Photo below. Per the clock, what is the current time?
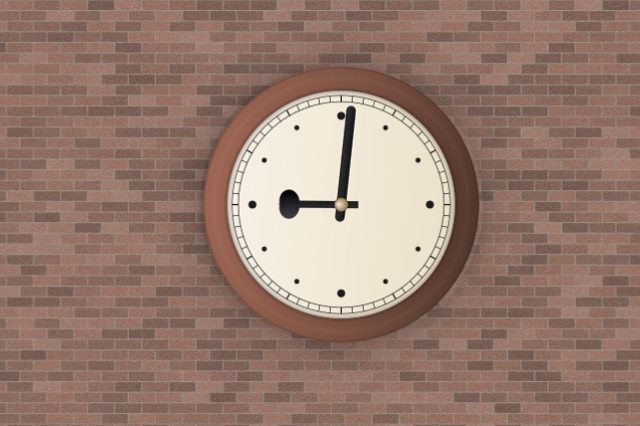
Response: 9:01
